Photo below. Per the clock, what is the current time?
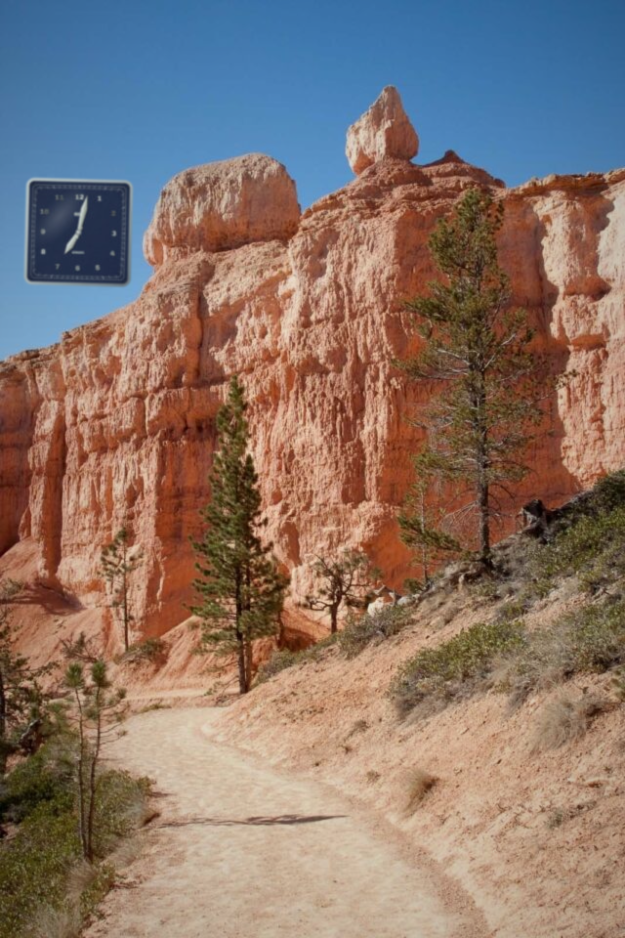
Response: 7:02
